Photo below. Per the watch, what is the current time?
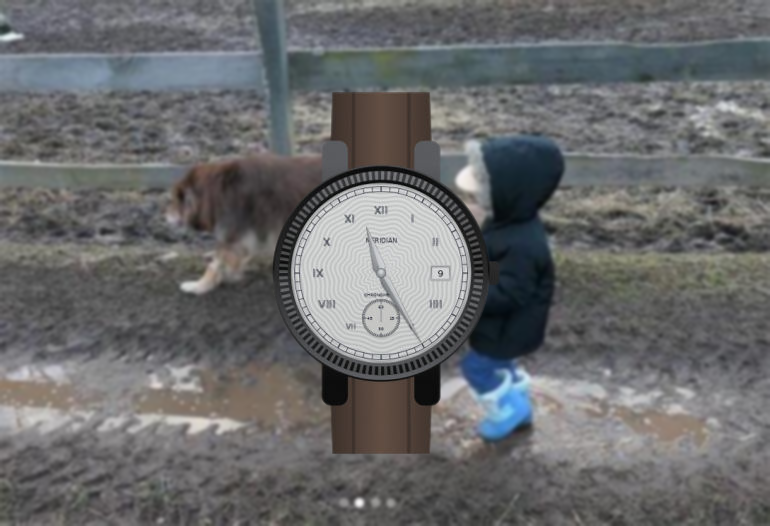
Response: 11:25
